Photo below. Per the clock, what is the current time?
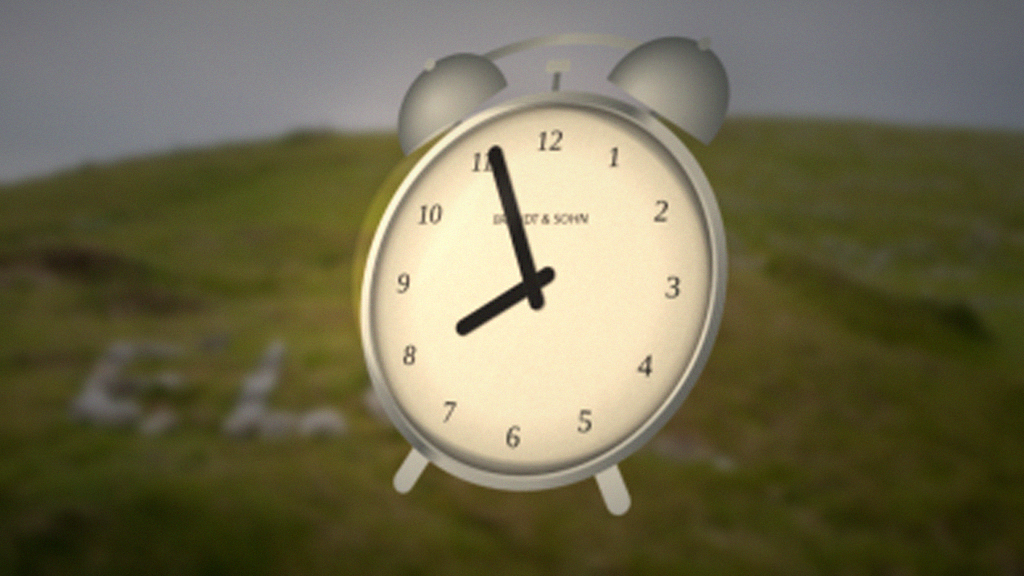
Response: 7:56
